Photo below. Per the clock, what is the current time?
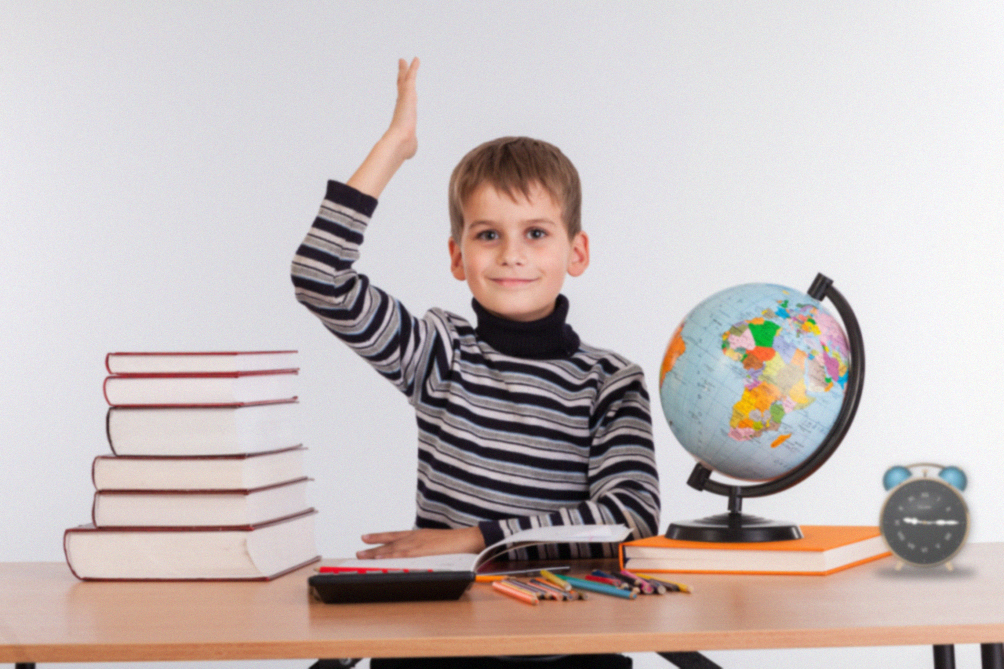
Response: 9:15
